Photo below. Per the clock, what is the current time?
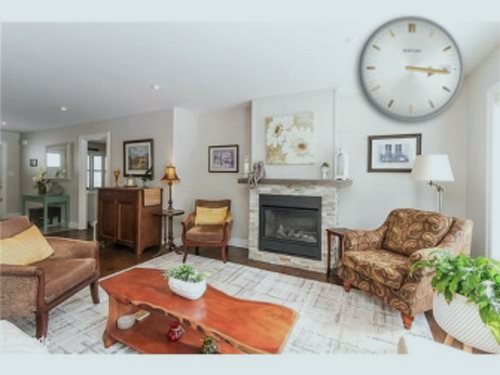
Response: 3:16
